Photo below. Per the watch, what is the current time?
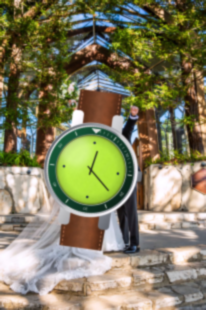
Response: 12:22
